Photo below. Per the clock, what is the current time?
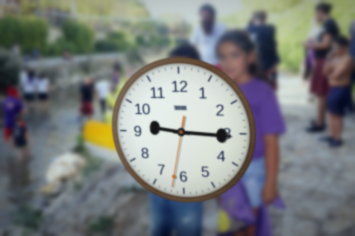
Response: 9:15:32
